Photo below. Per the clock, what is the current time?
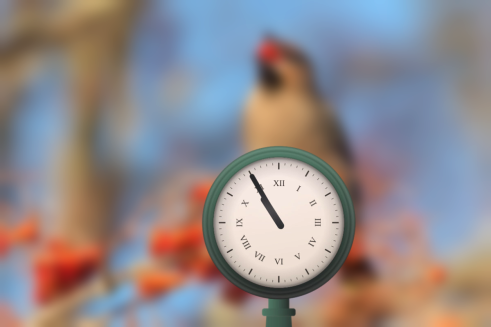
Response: 10:55
